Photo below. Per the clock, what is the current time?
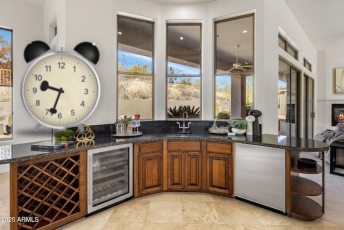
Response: 9:33
